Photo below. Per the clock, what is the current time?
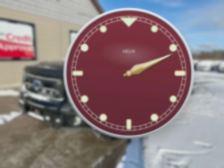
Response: 2:11
